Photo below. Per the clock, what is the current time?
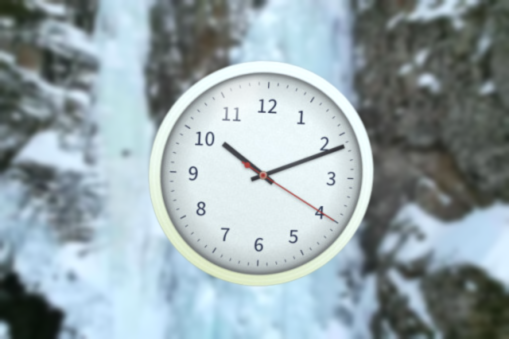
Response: 10:11:20
